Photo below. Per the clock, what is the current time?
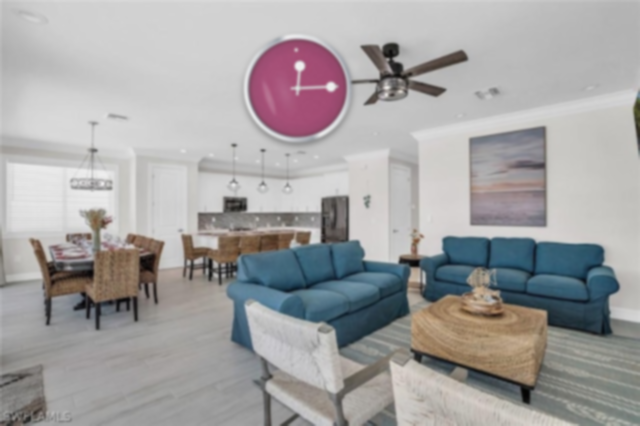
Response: 12:15
